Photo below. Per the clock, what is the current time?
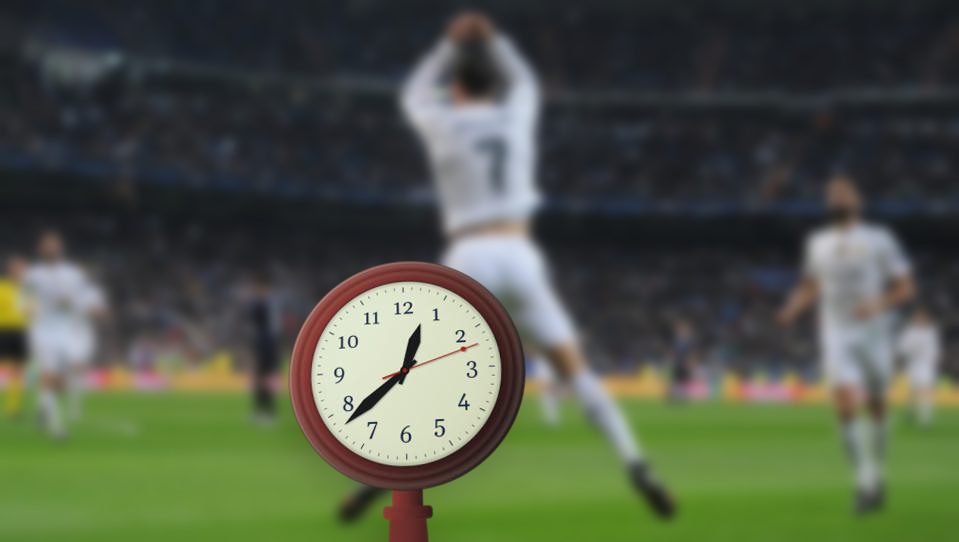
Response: 12:38:12
